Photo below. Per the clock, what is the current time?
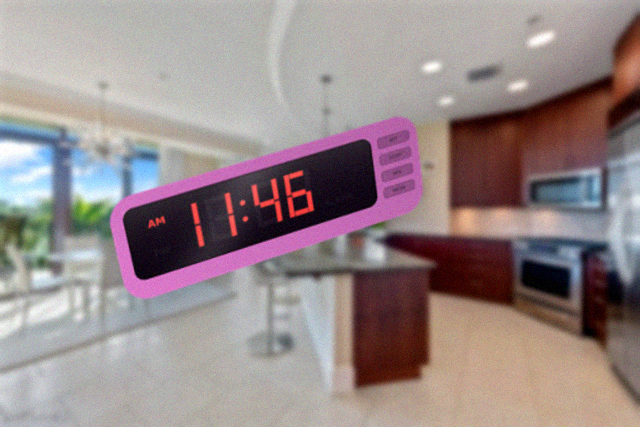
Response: 11:46
